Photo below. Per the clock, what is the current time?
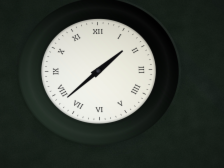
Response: 1:38
